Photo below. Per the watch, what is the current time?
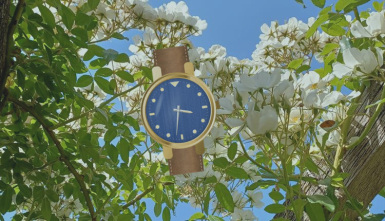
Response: 3:32
